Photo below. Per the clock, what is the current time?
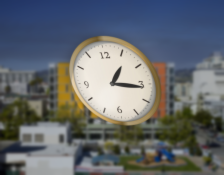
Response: 1:16
